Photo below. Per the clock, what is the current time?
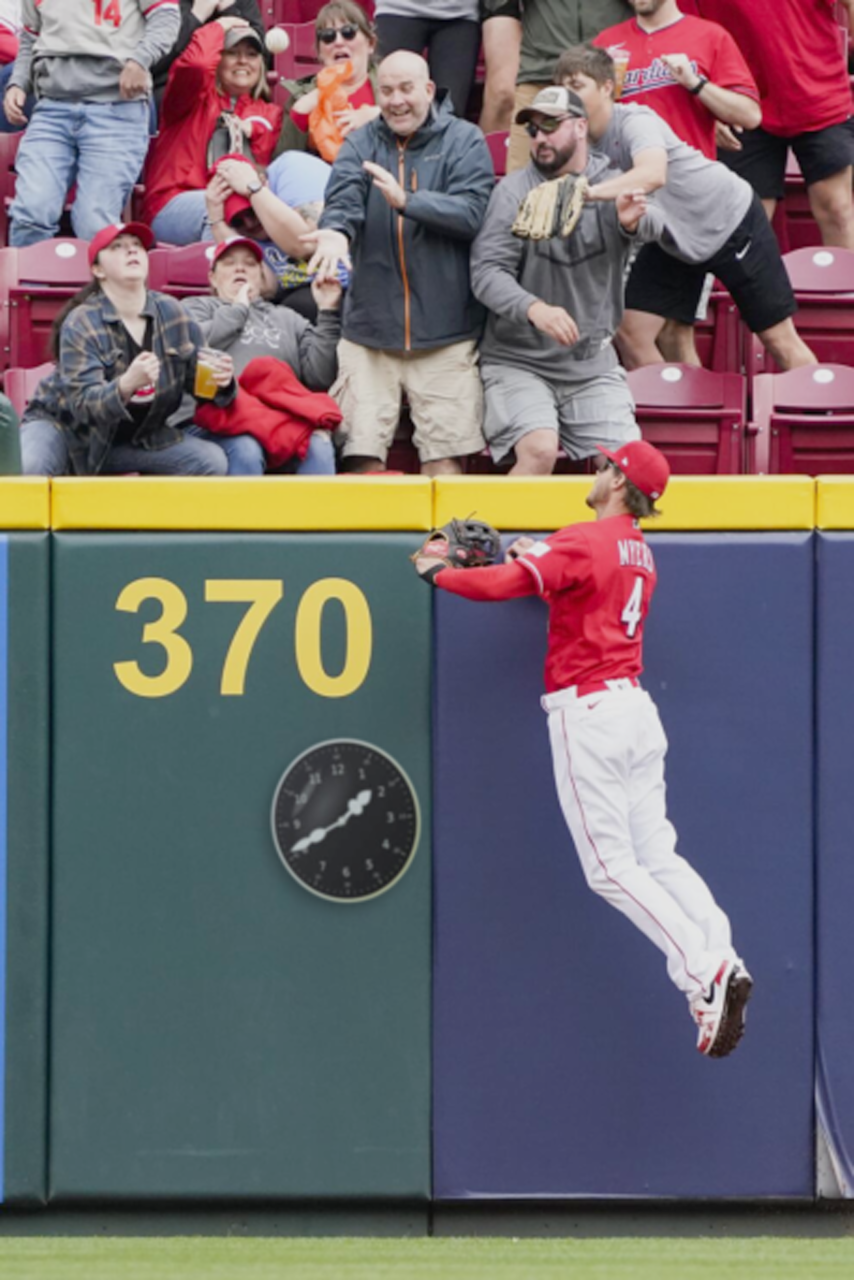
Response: 1:41
